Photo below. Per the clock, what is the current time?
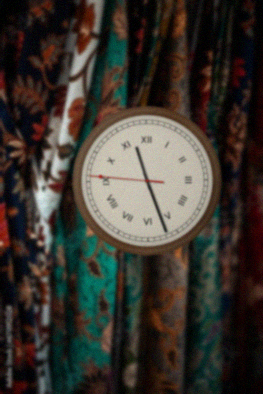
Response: 11:26:46
